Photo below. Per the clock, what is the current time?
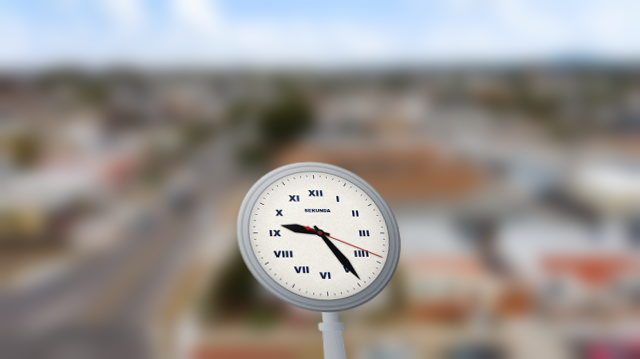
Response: 9:24:19
